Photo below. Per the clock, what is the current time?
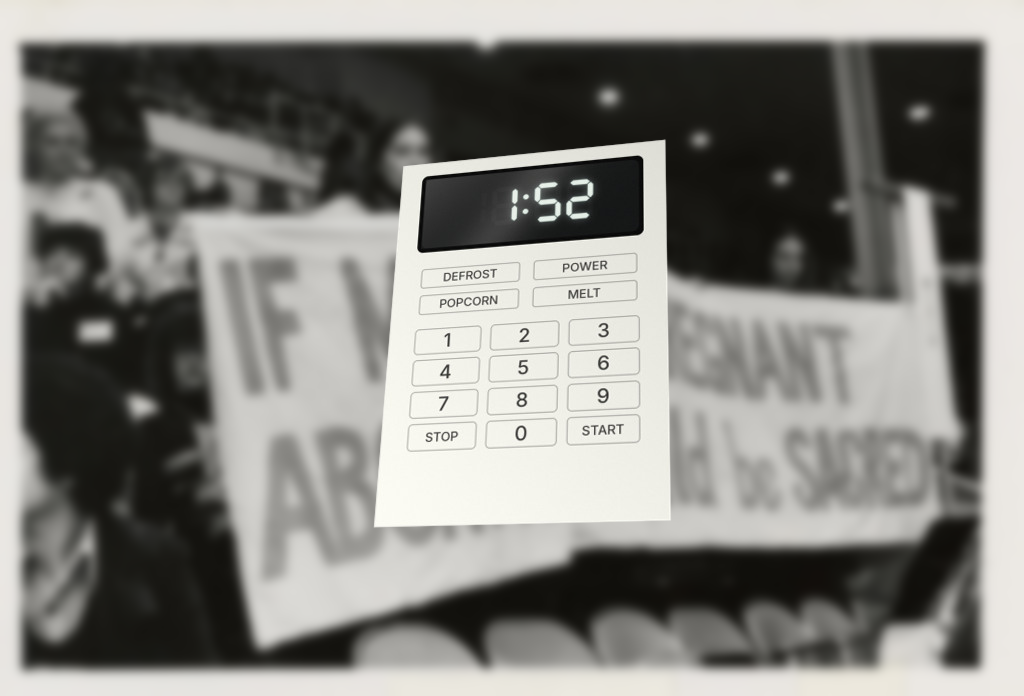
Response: 1:52
